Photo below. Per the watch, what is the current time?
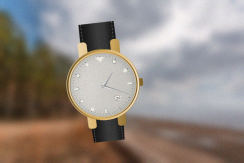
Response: 1:19
